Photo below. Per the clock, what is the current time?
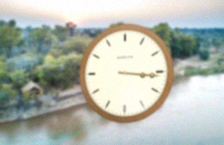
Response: 3:16
